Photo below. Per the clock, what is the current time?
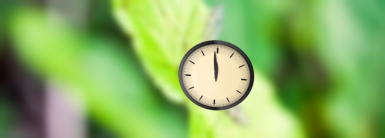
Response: 11:59
